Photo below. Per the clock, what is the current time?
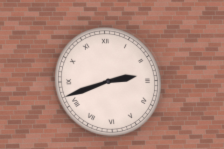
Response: 2:42
